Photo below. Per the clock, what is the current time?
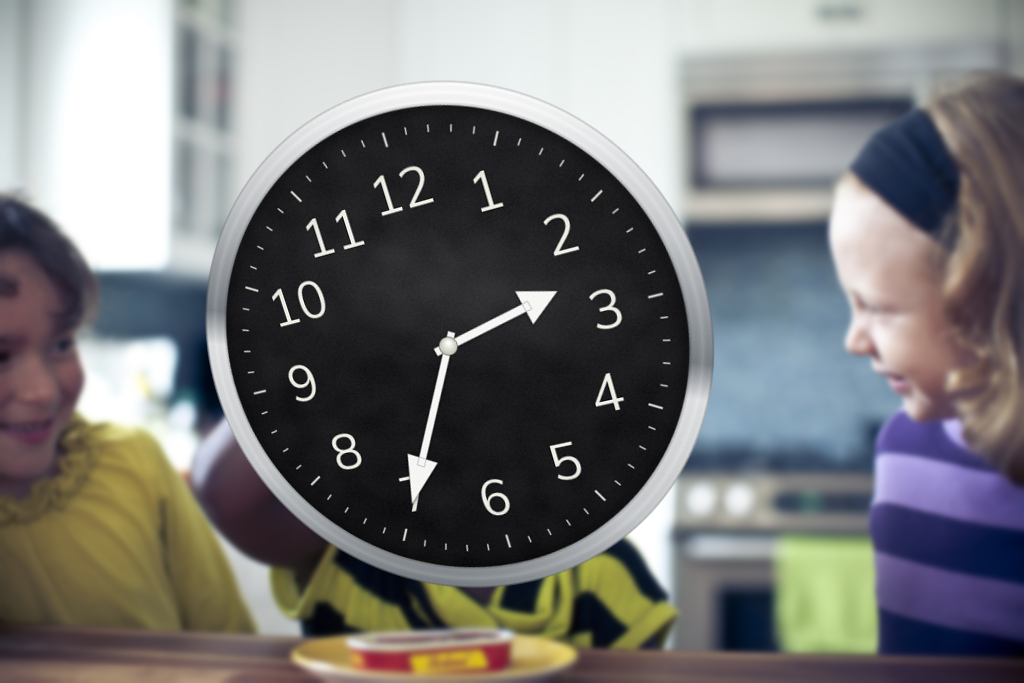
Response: 2:35
